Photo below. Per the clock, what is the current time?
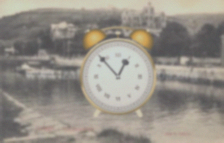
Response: 12:53
